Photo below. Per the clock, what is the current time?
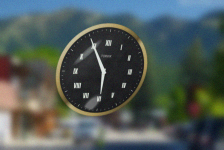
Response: 5:55
